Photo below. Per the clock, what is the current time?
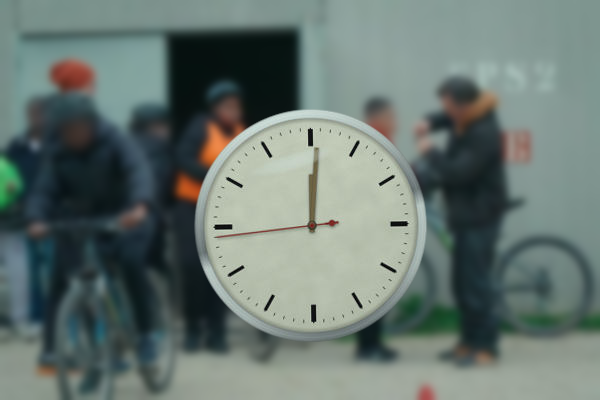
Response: 12:00:44
